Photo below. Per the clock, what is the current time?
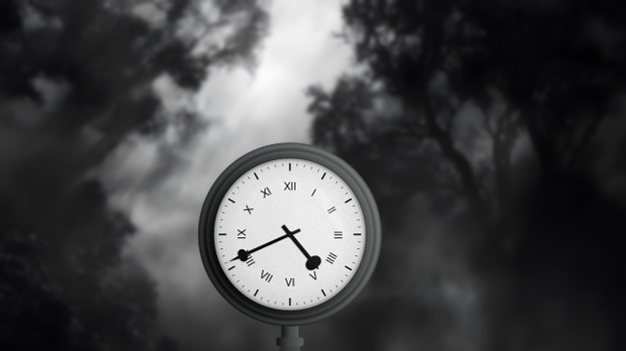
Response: 4:41
